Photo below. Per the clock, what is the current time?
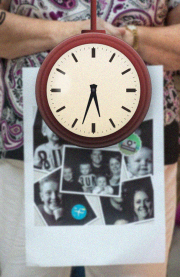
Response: 5:33
